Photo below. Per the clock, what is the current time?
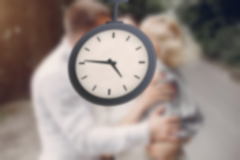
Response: 4:46
